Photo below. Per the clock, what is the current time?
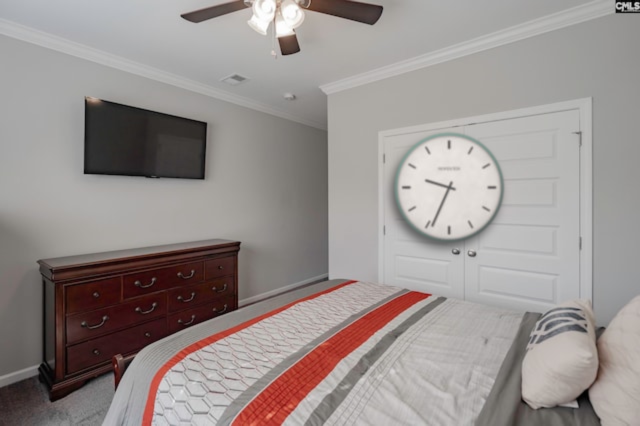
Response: 9:34
